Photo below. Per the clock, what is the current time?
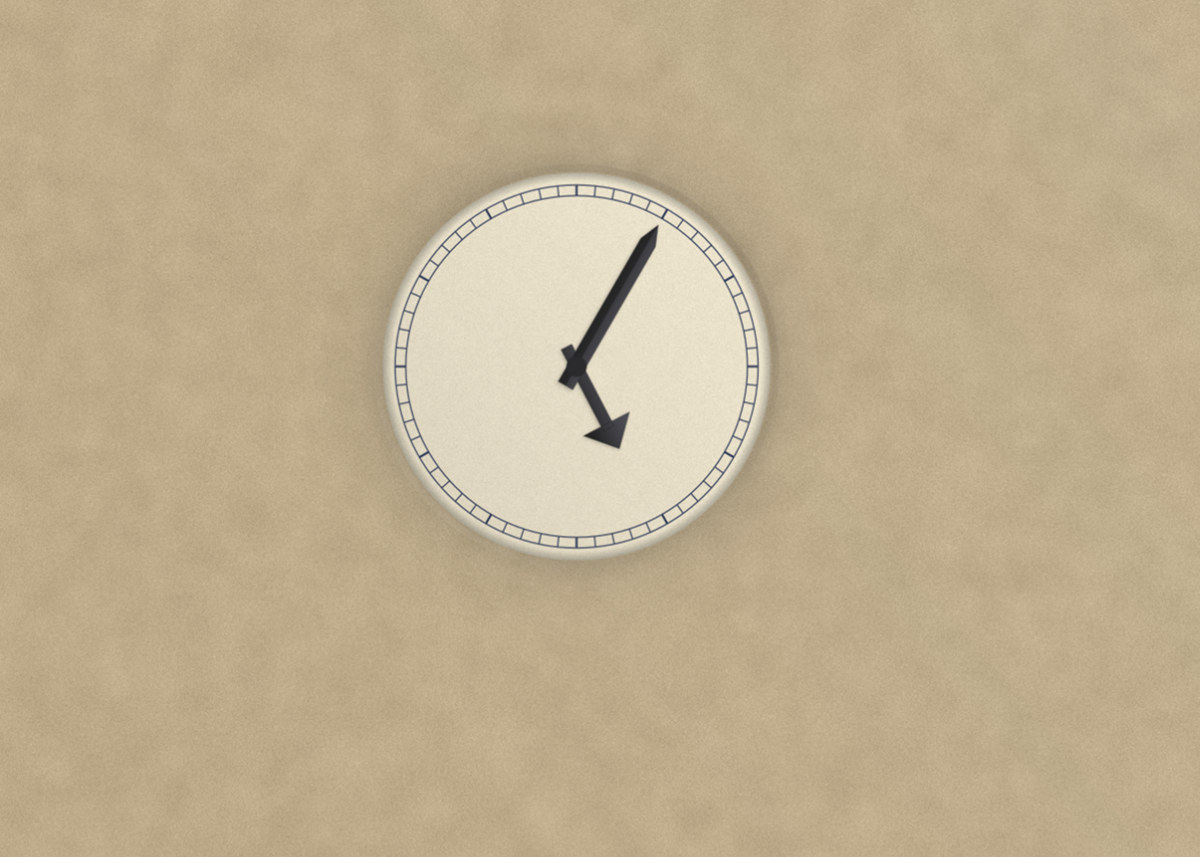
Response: 5:05
